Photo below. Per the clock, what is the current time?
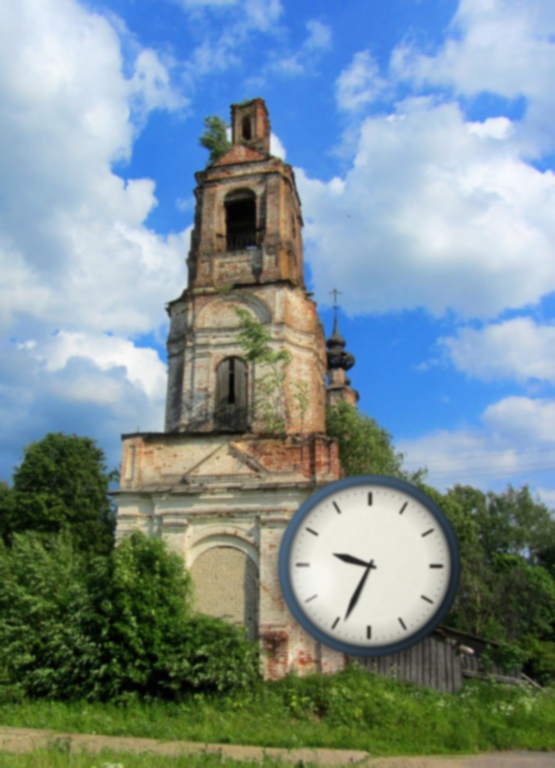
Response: 9:34
